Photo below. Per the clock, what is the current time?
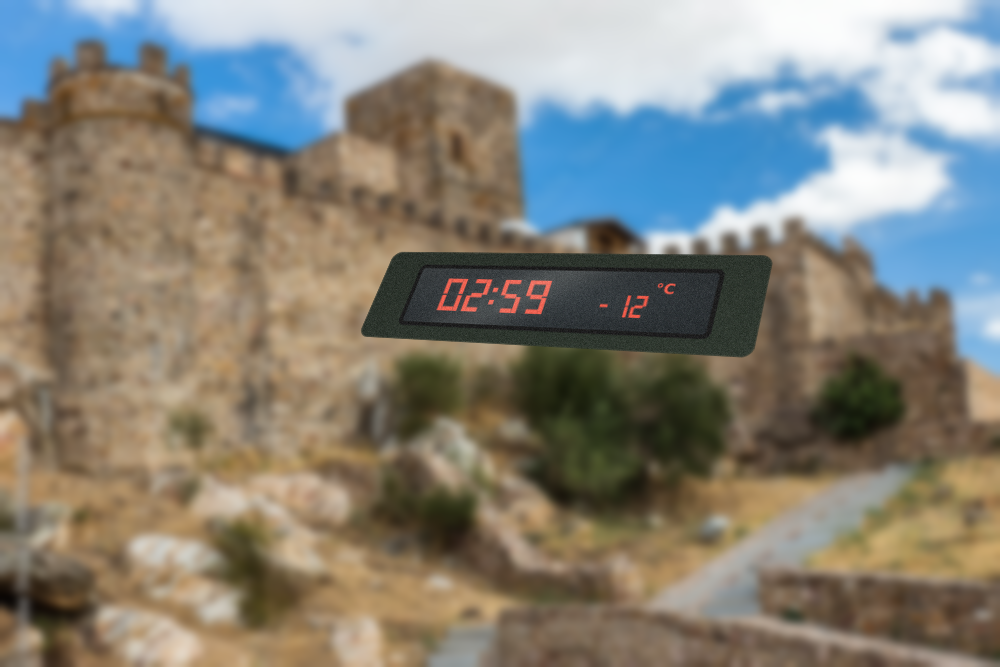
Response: 2:59
